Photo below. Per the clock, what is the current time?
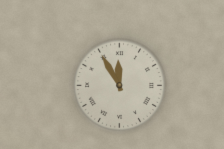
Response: 11:55
